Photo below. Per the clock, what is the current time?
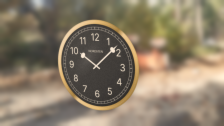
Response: 10:08
